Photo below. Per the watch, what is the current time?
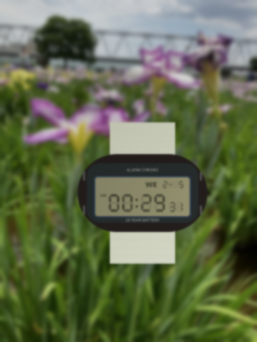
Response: 0:29
